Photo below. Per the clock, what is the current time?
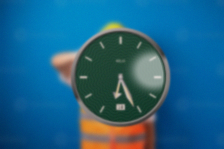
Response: 6:26
